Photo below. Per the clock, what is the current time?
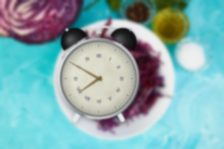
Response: 7:50
